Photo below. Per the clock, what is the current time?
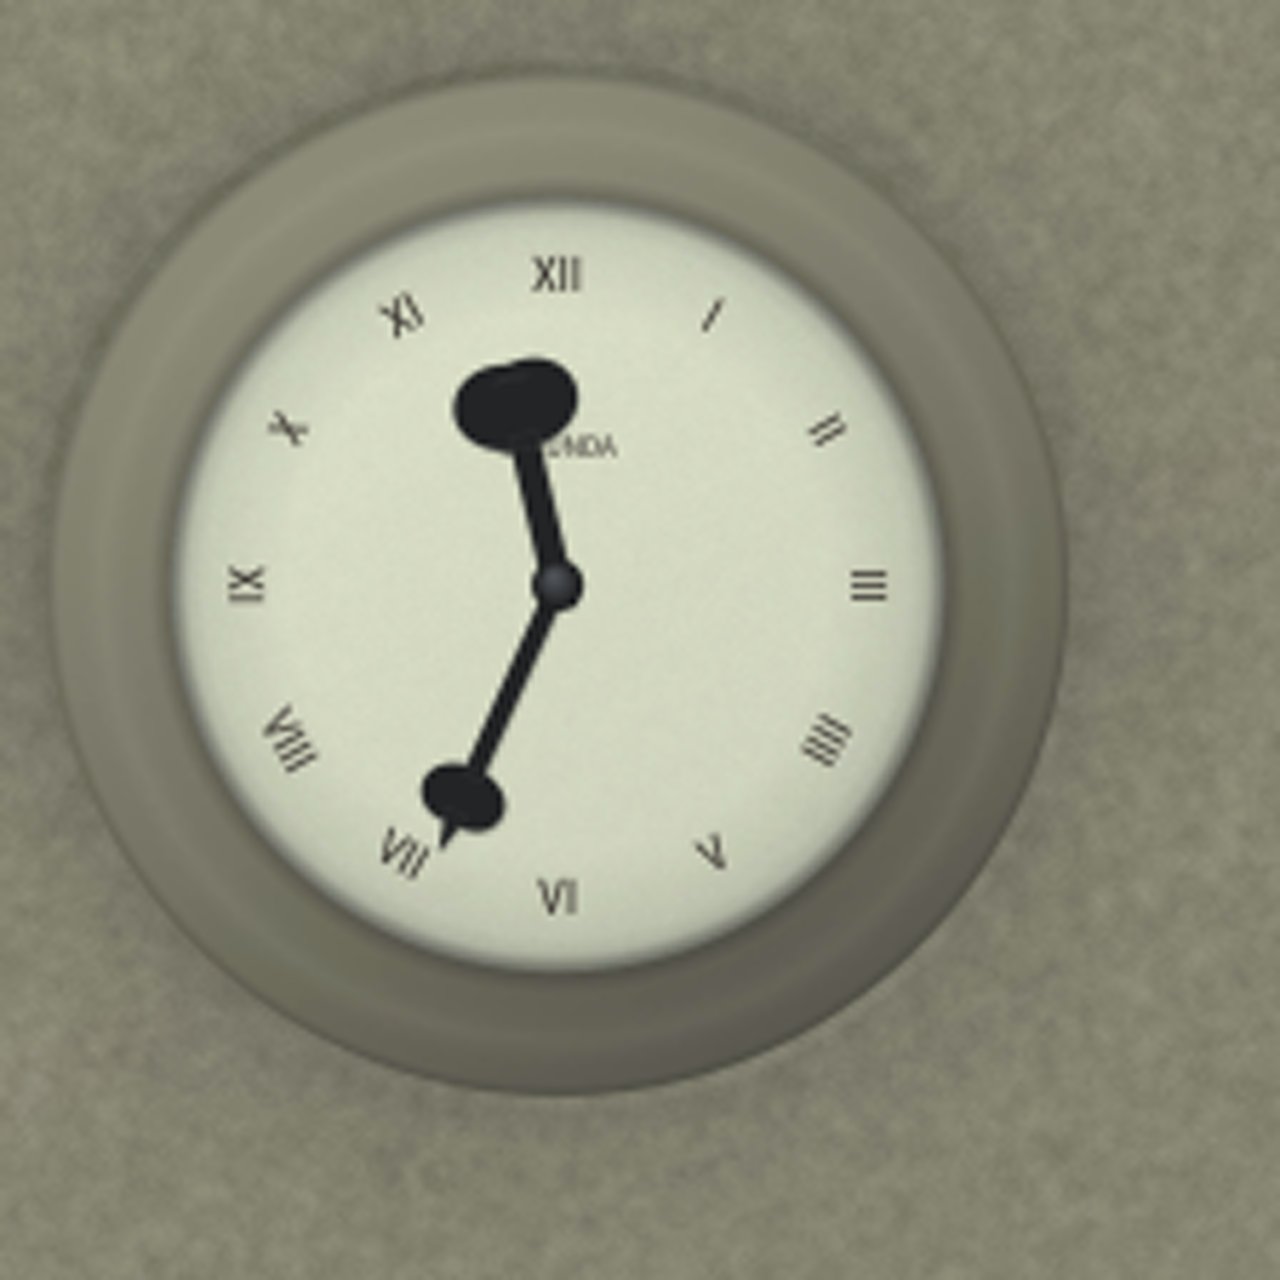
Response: 11:34
